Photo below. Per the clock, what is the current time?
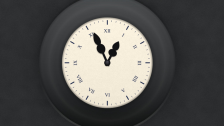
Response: 12:56
